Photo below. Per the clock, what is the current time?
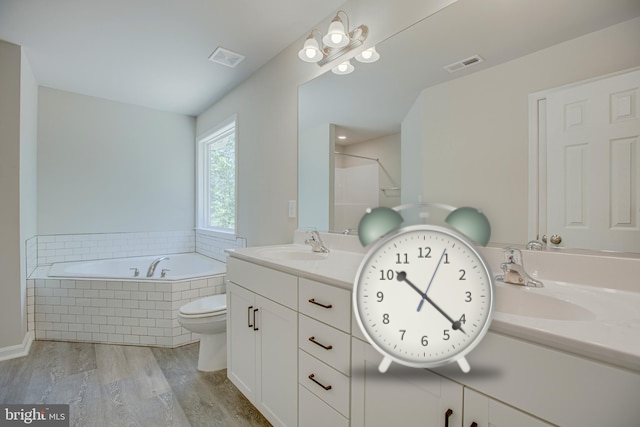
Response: 10:22:04
